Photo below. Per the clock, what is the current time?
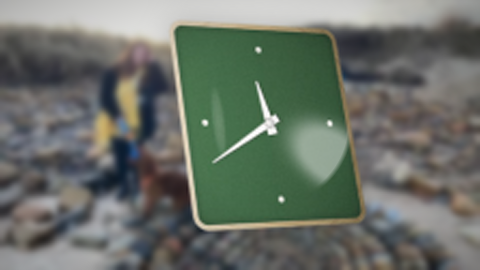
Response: 11:40
